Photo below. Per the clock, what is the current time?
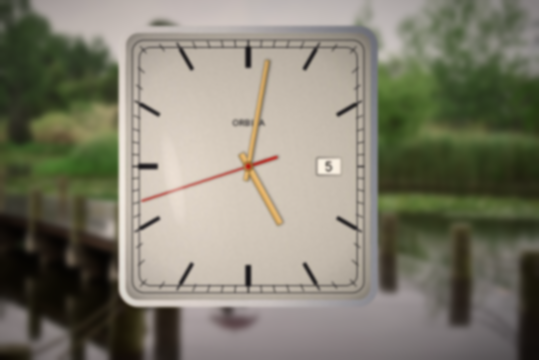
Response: 5:01:42
